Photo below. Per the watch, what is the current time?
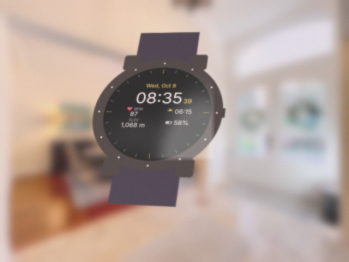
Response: 8:35
